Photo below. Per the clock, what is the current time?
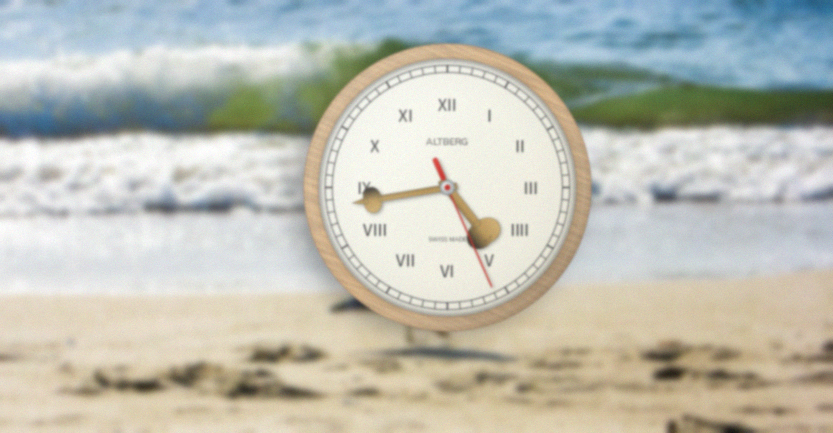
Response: 4:43:26
